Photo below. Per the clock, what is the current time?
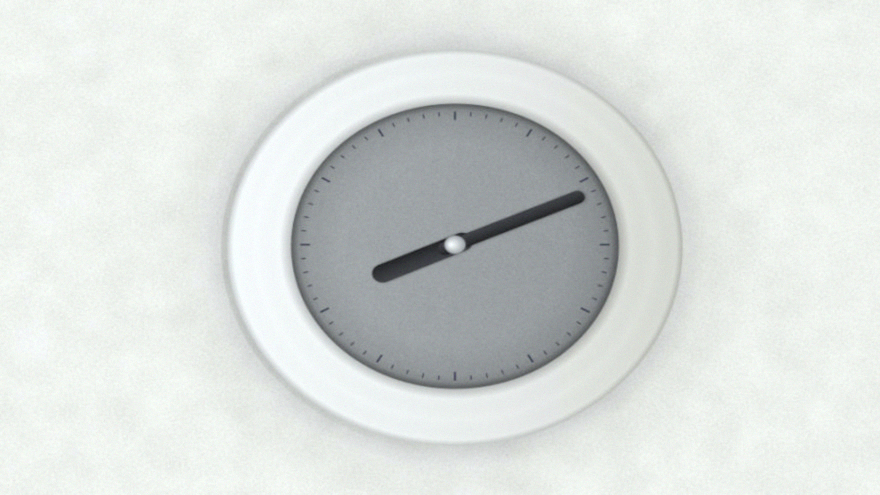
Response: 8:11
